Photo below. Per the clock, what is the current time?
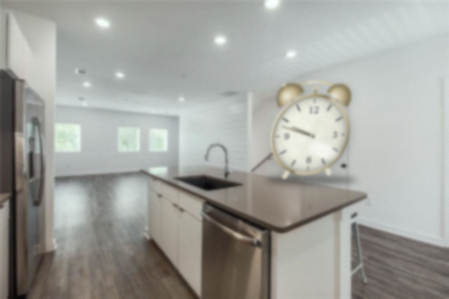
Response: 9:48
